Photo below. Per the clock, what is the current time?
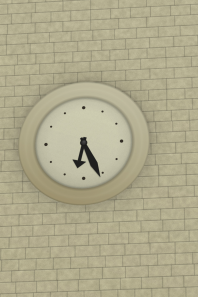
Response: 6:26
